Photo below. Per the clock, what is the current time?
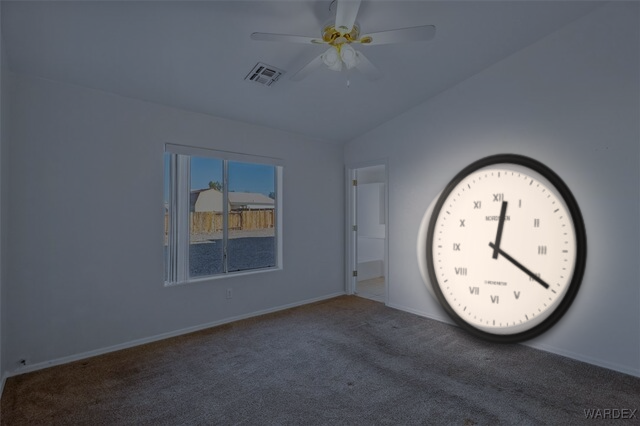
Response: 12:20
